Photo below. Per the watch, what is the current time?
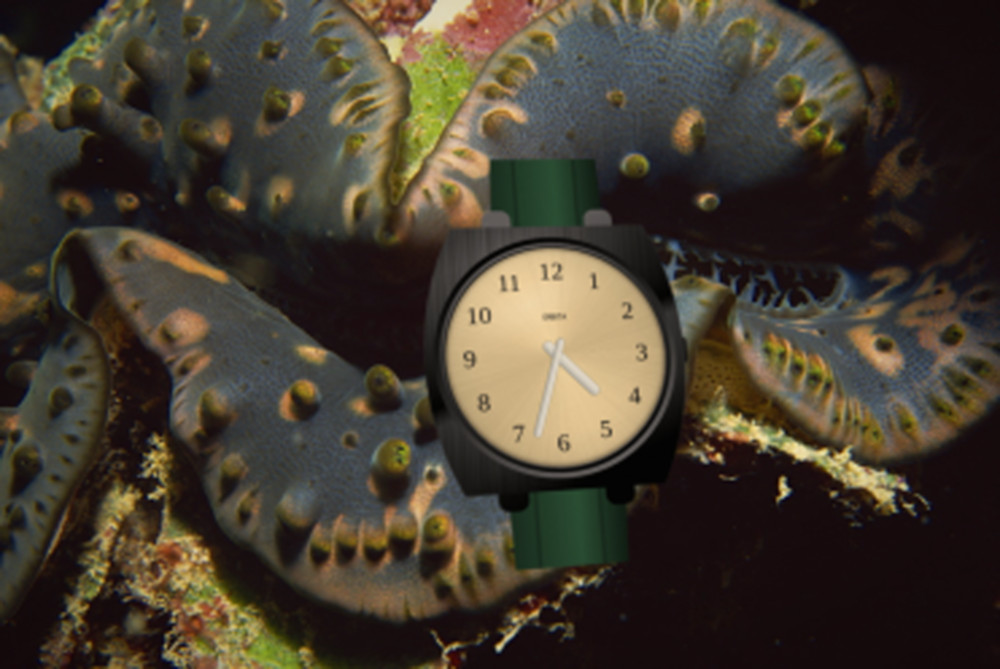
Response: 4:33
